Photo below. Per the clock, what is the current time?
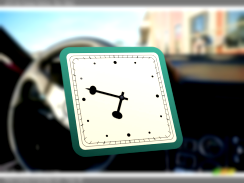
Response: 6:48
